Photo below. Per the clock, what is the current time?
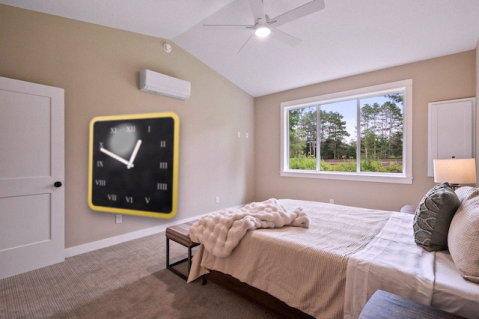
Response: 12:49
